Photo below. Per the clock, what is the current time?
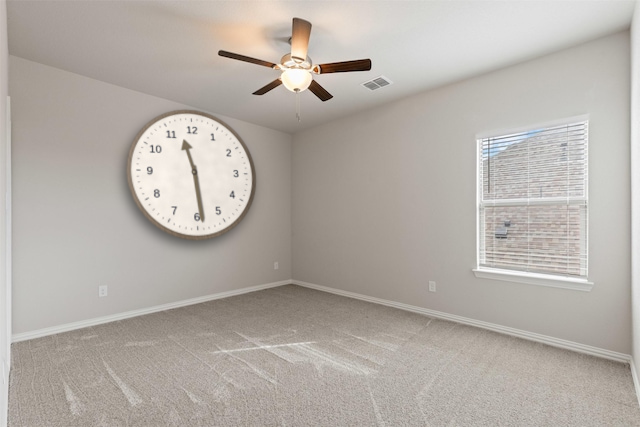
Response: 11:29
